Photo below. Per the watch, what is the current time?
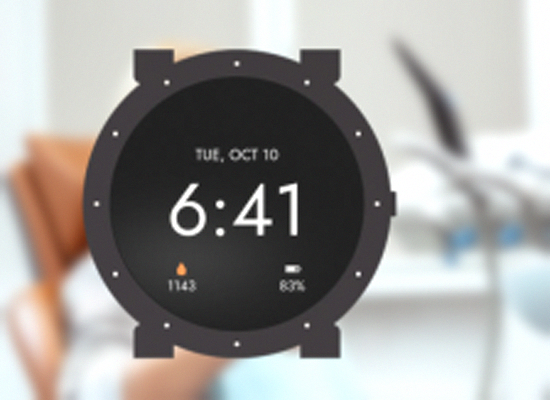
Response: 6:41
